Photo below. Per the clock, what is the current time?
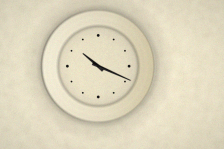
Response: 10:19
